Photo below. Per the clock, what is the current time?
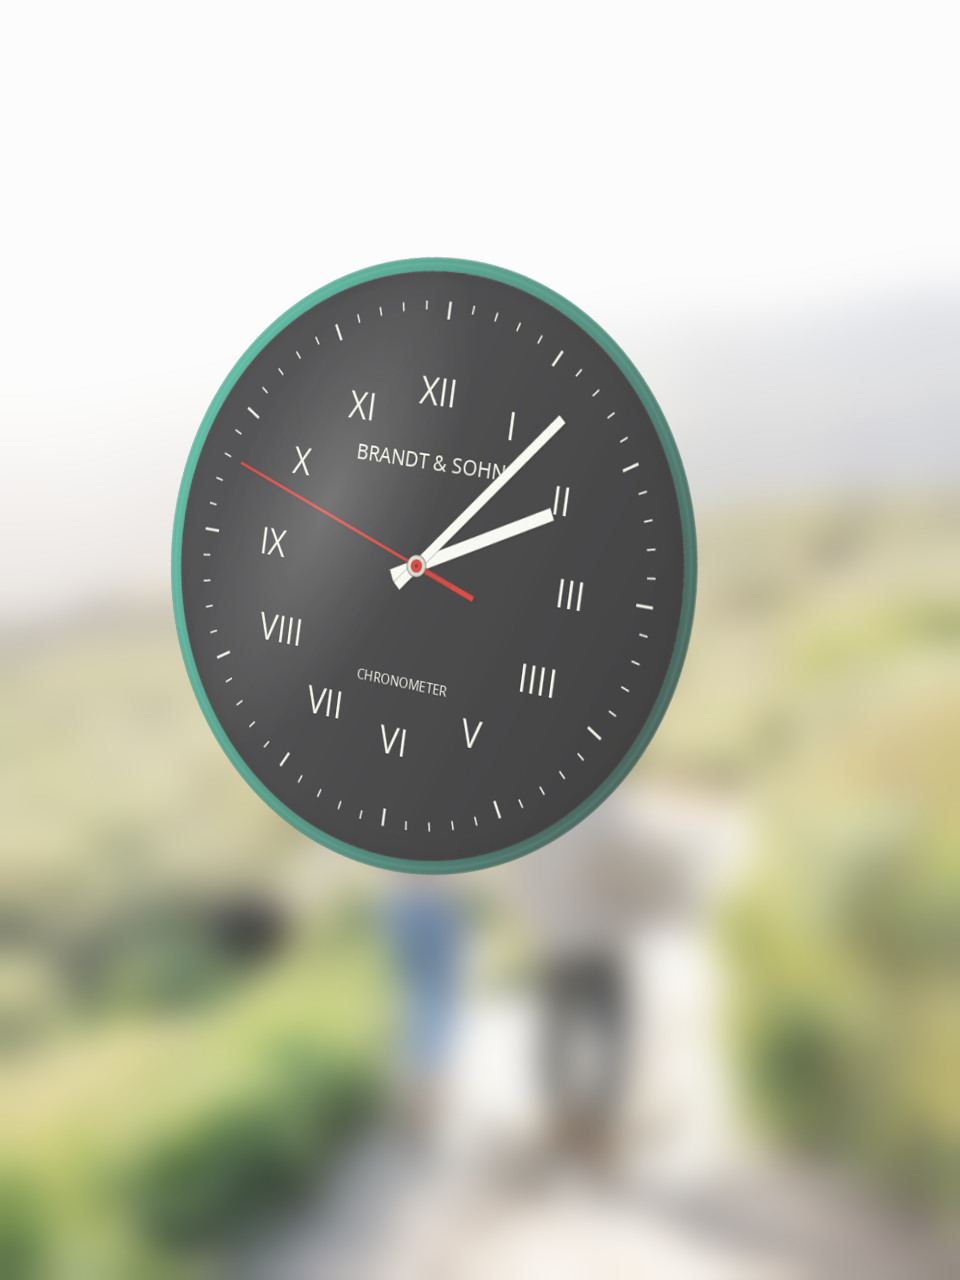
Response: 2:06:48
